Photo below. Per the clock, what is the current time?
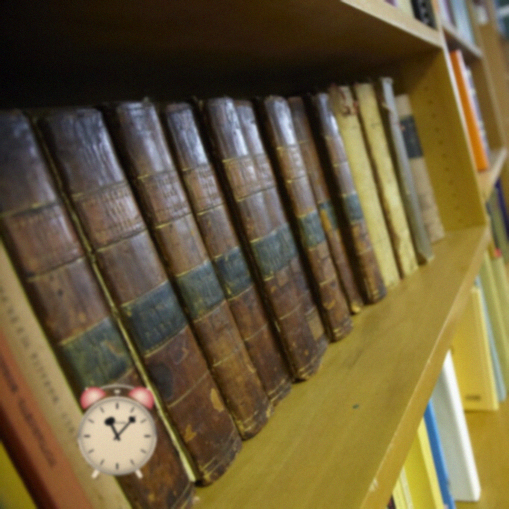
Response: 11:07
